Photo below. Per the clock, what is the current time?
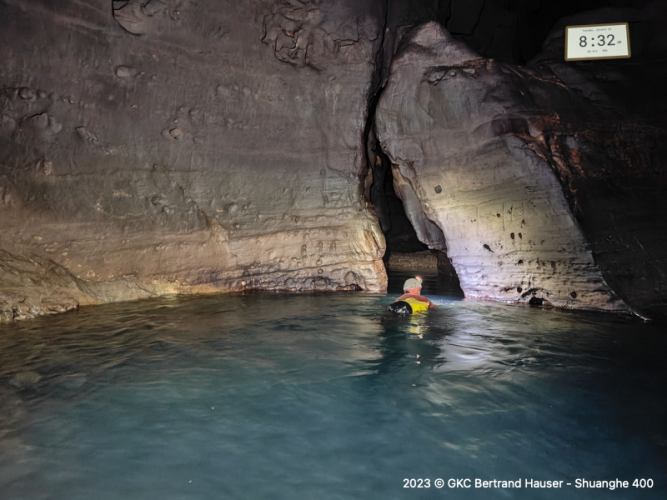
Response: 8:32
